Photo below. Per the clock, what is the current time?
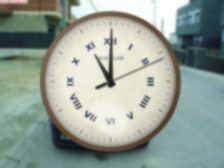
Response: 11:00:11
